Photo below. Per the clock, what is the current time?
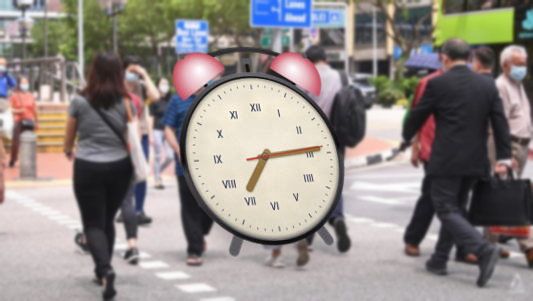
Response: 7:14:14
